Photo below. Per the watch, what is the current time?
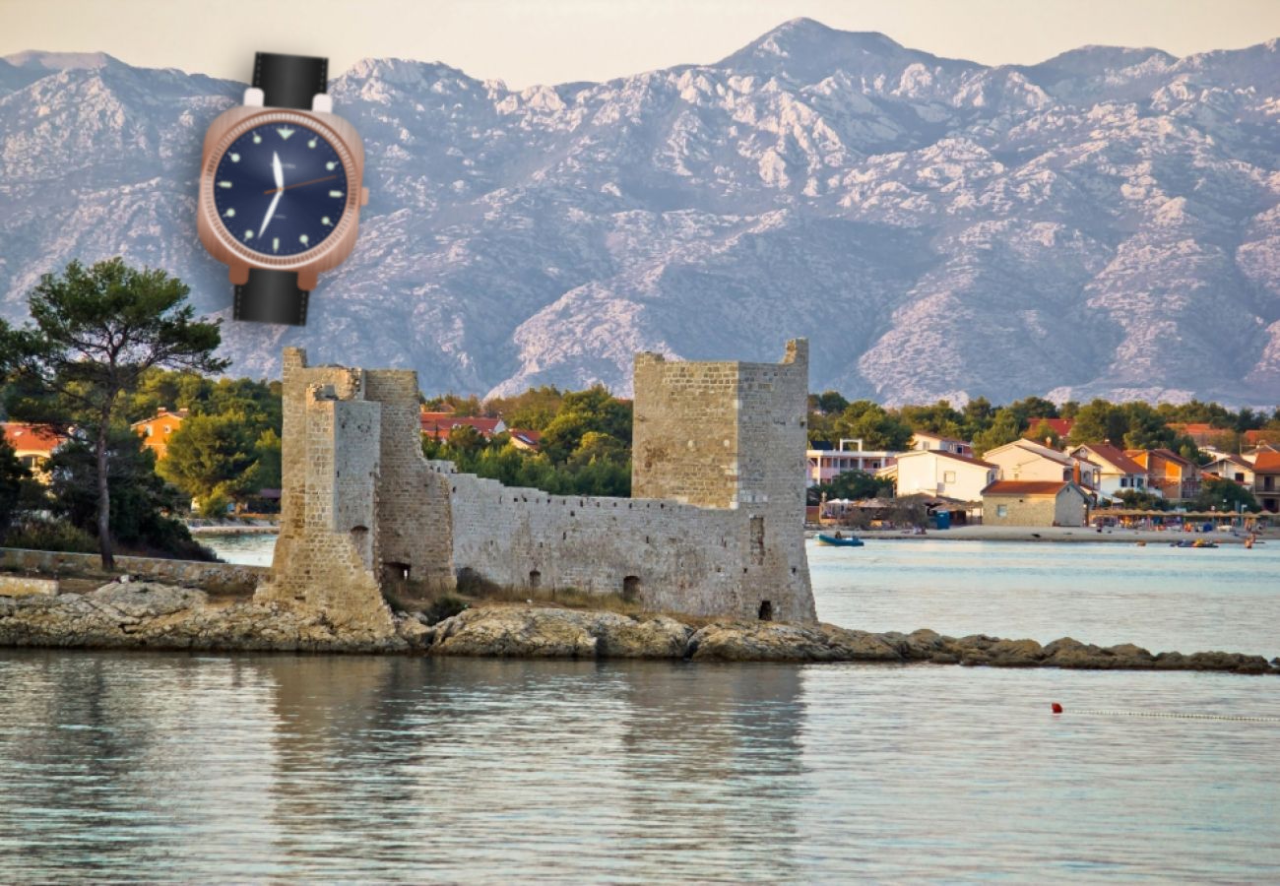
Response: 11:33:12
